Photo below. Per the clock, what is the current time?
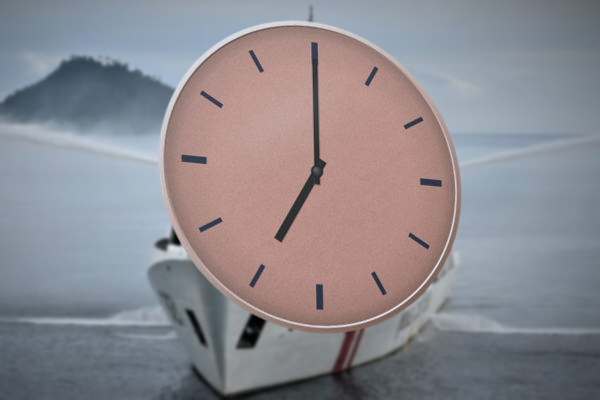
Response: 7:00
